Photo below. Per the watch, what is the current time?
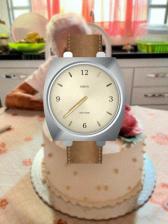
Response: 7:38
